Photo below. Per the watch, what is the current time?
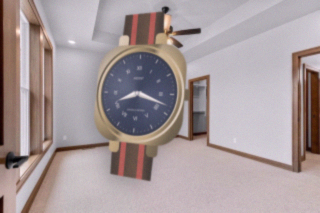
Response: 8:18
